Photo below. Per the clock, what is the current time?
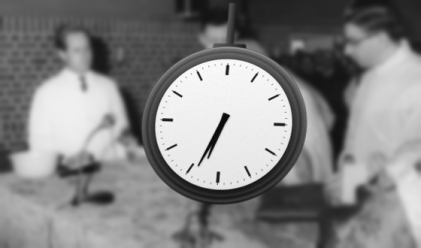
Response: 6:34
